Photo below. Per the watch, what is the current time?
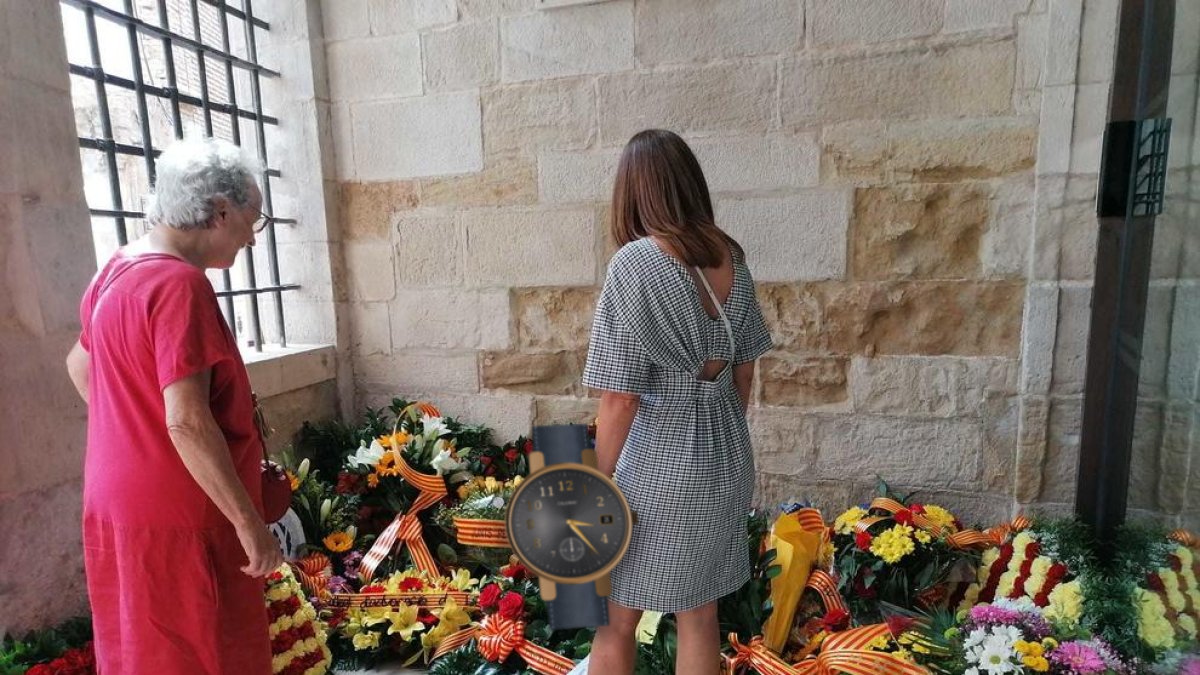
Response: 3:24
